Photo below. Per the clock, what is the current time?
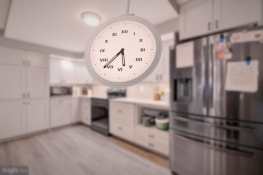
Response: 5:37
